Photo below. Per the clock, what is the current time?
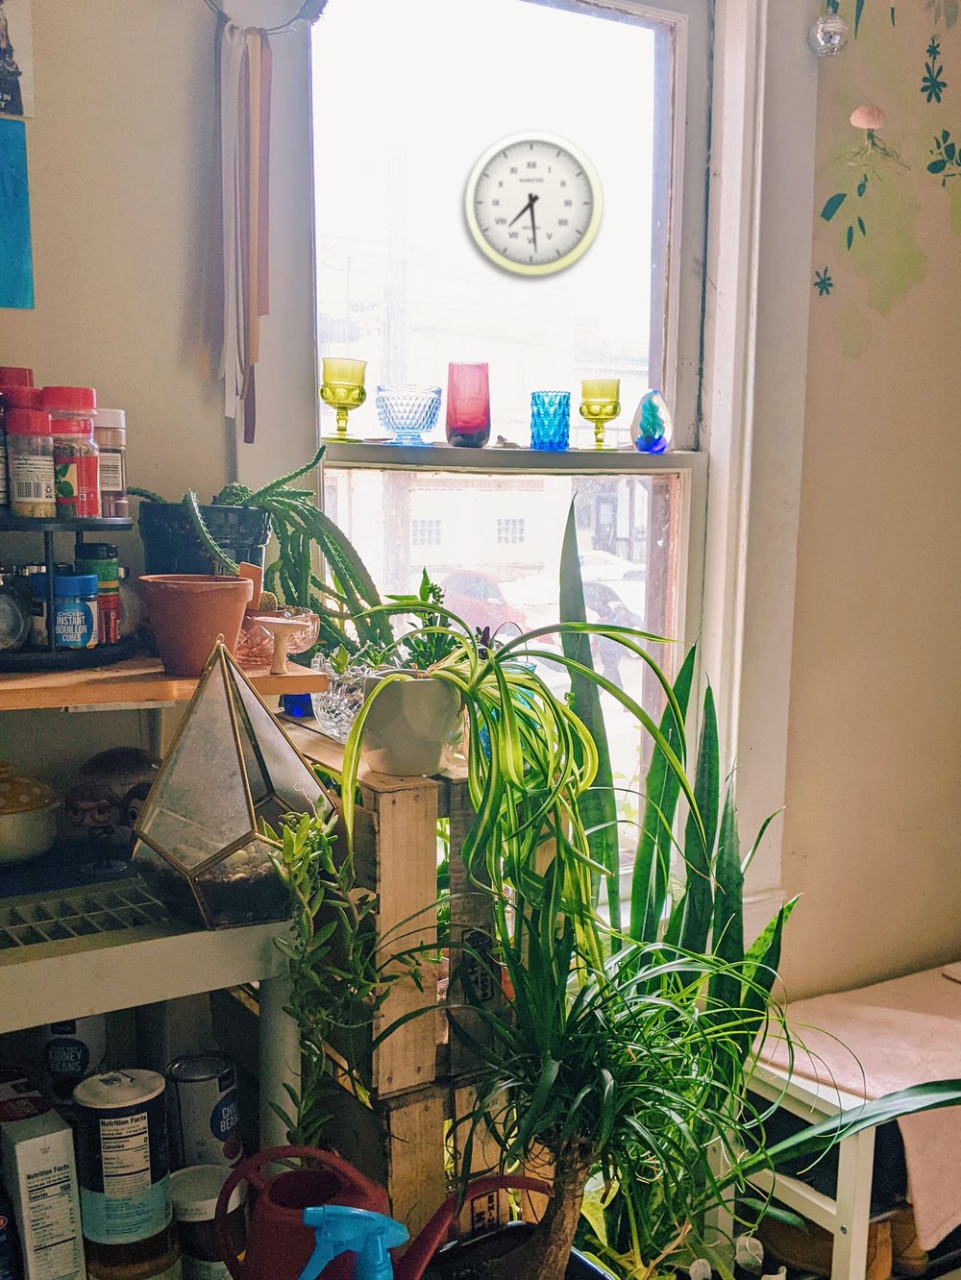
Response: 7:29
